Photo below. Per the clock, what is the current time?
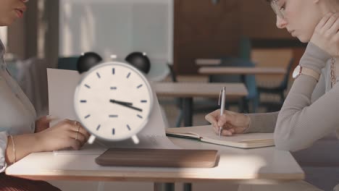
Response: 3:18
